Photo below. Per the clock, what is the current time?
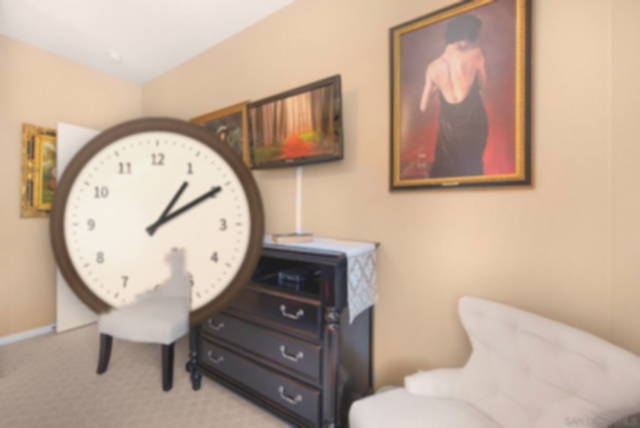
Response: 1:10
